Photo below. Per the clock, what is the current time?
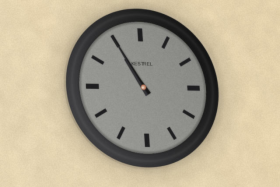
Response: 10:55
